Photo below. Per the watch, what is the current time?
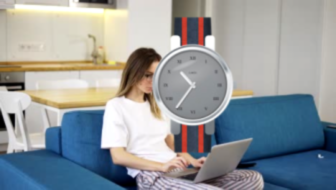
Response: 10:36
